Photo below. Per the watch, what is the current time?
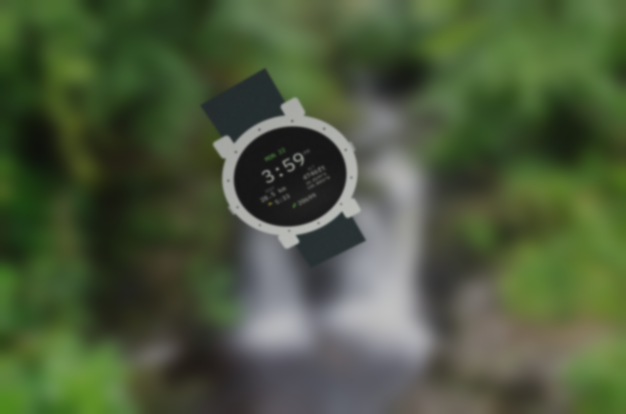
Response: 3:59
